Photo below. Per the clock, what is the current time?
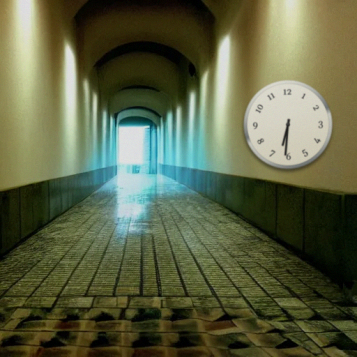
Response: 6:31
